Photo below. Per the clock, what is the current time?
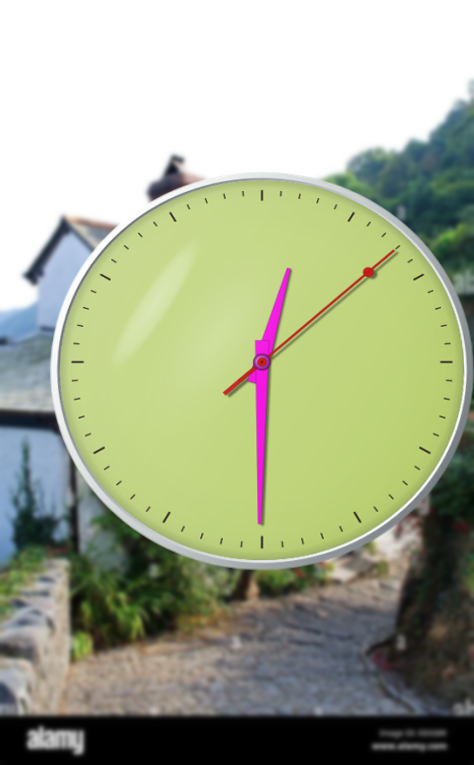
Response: 12:30:08
